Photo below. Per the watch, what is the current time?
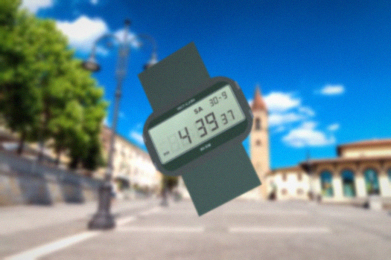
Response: 4:39:37
